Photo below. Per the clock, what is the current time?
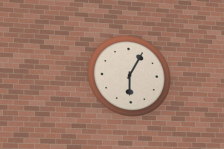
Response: 6:05
